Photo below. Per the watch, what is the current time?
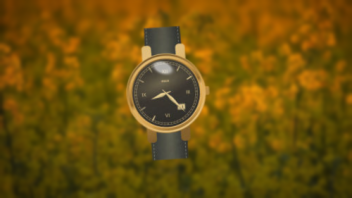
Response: 8:23
